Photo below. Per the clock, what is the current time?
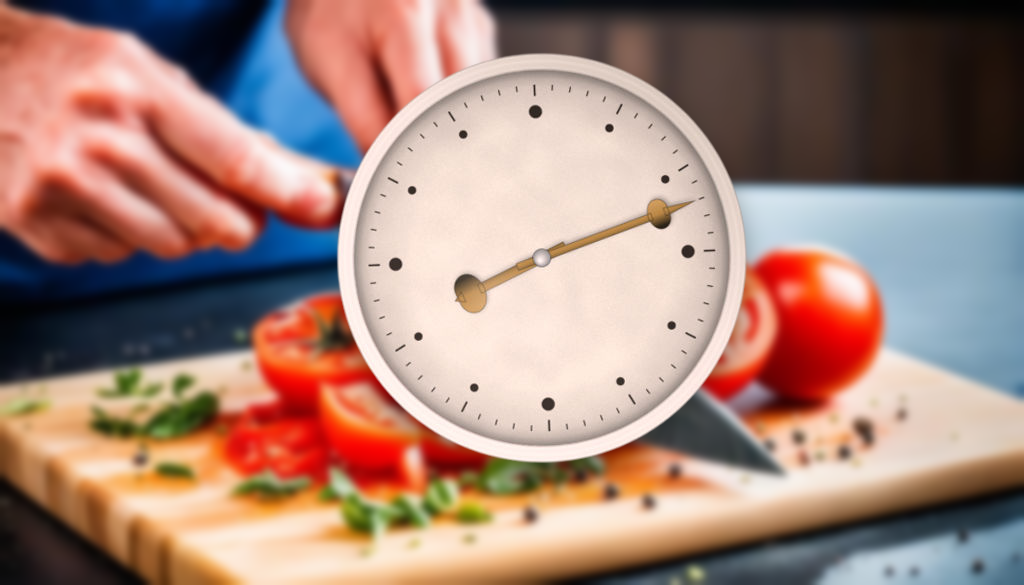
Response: 8:12
